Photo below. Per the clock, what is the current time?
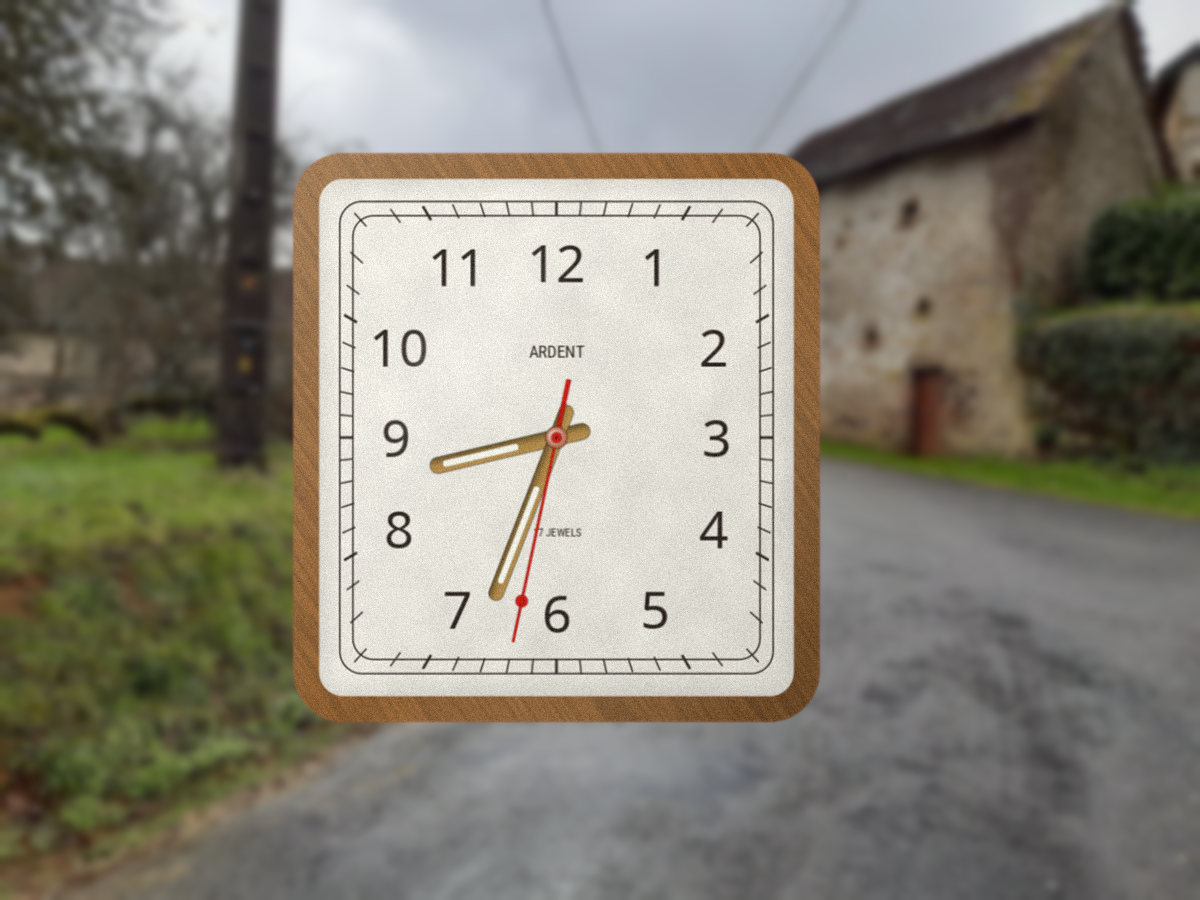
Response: 8:33:32
